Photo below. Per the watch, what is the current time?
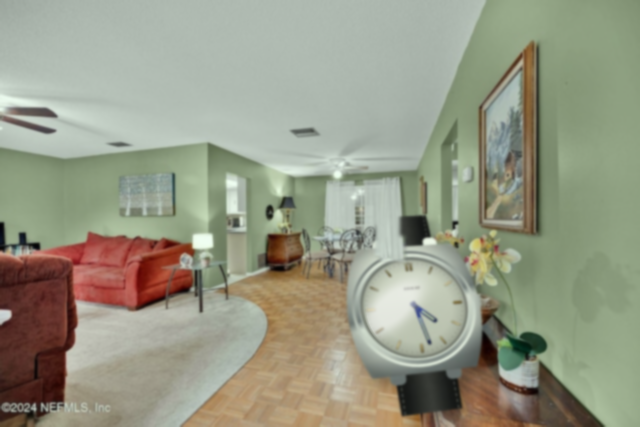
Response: 4:28
